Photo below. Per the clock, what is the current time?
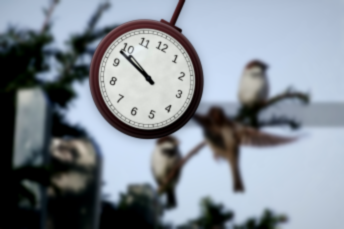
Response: 9:48
